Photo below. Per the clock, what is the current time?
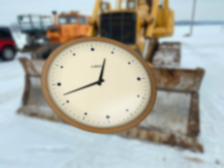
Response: 12:42
